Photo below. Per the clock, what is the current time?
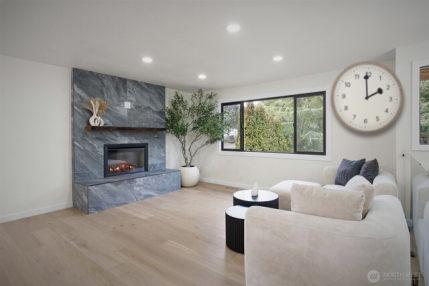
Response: 1:59
